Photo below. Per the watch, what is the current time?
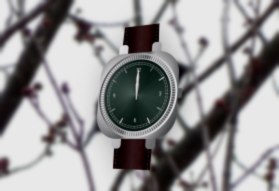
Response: 12:00
